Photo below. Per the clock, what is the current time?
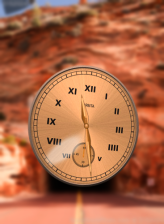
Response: 11:28
